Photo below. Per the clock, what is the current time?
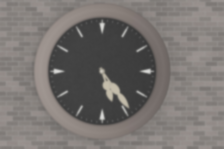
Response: 5:24
